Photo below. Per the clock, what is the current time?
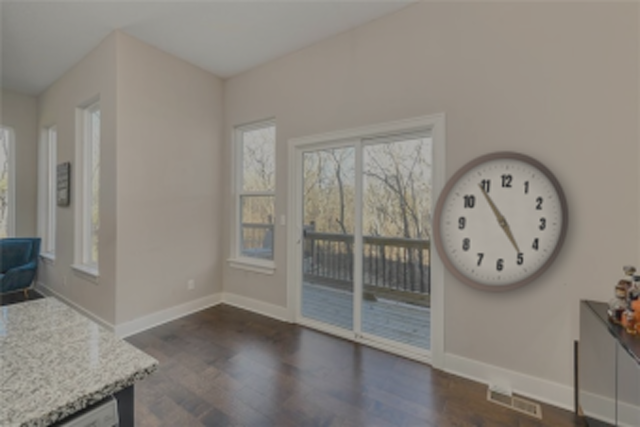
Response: 4:54
